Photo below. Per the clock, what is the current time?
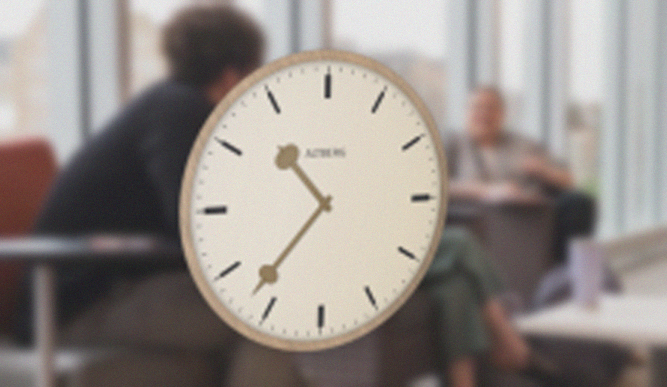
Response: 10:37
